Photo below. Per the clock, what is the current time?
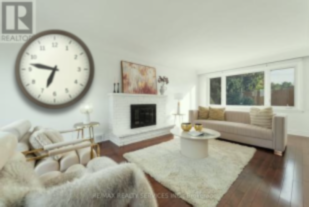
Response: 6:47
